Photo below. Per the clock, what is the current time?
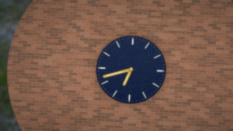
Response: 6:42
